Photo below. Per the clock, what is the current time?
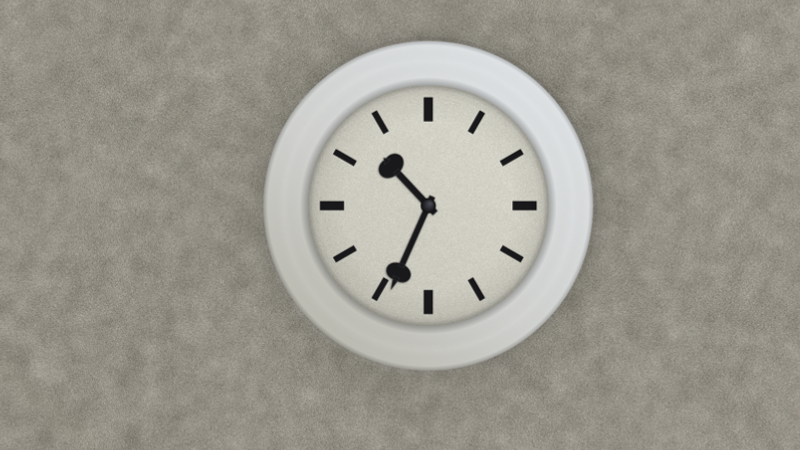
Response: 10:34
